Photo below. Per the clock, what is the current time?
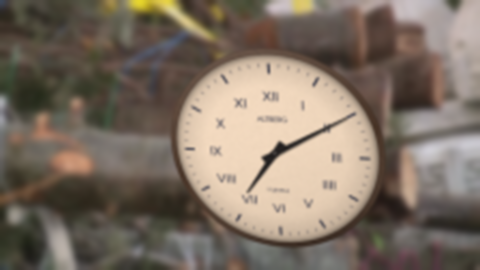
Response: 7:10
